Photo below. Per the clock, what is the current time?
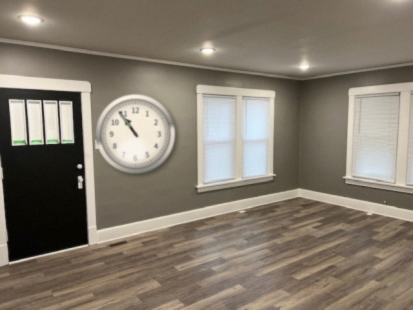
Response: 10:54
